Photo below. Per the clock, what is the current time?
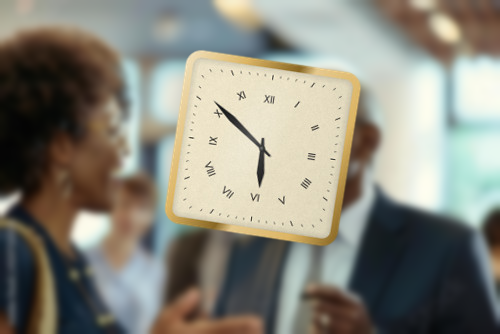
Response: 5:51
